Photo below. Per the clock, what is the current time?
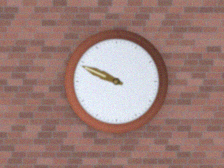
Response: 9:49
